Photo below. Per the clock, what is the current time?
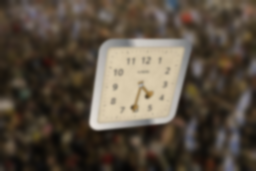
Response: 4:31
